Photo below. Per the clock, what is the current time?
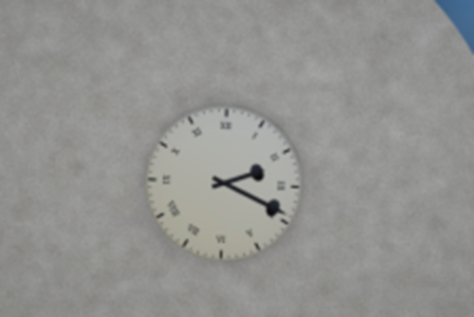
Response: 2:19
